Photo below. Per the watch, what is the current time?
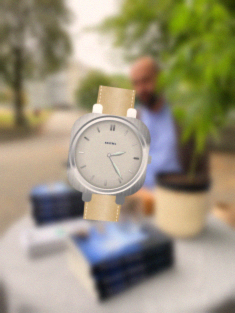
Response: 2:24
